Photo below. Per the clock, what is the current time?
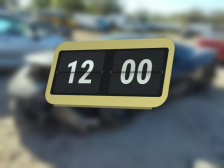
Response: 12:00
